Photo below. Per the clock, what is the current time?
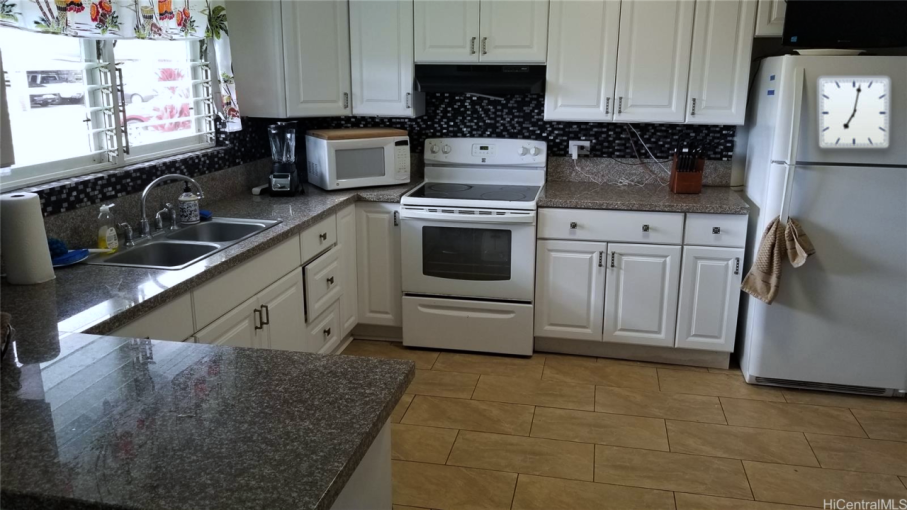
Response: 7:02
